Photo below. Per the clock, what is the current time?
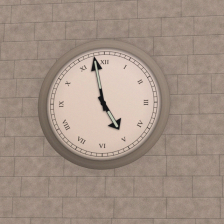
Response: 4:58
